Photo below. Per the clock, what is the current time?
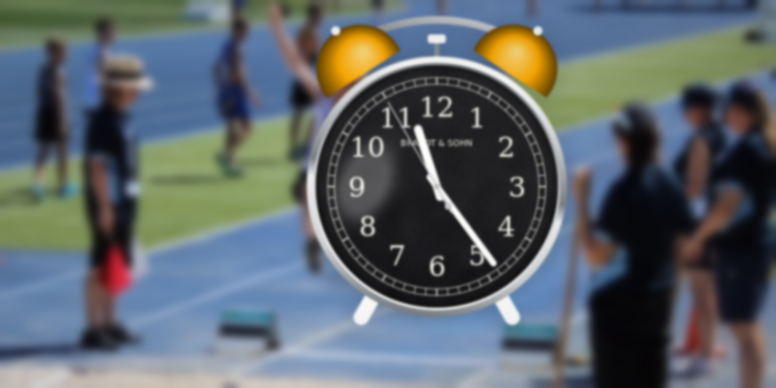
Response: 11:23:55
